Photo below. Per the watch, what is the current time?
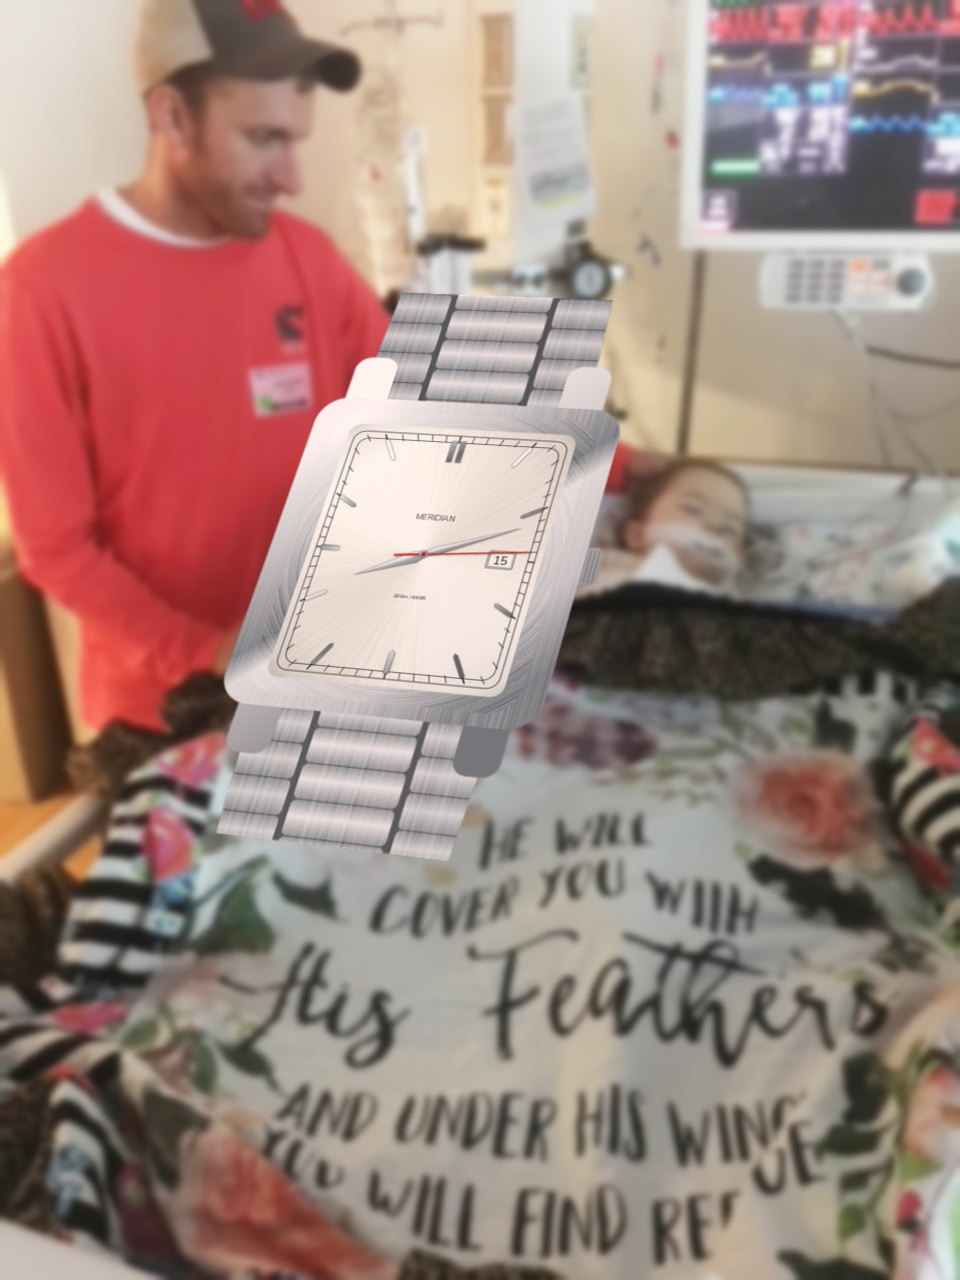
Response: 8:11:14
